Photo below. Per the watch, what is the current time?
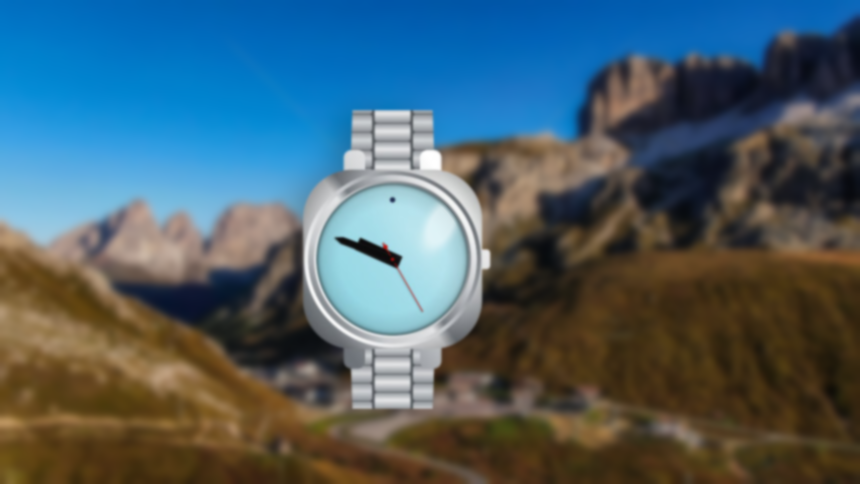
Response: 9:48:25
